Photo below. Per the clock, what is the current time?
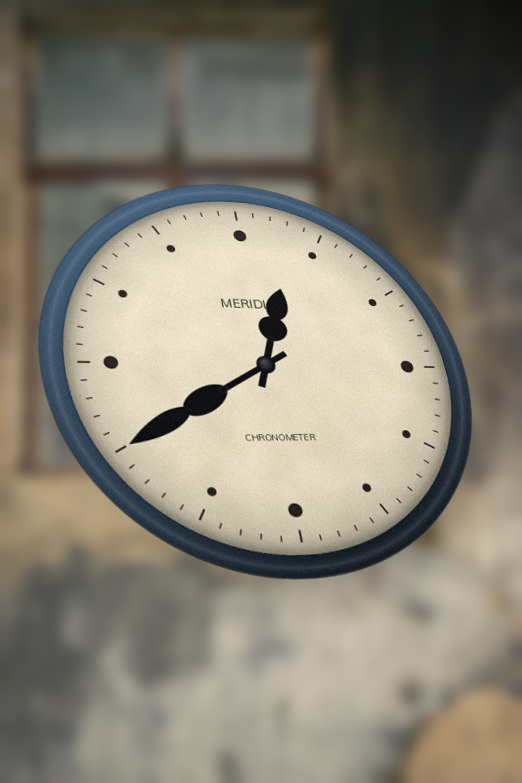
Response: 12:40
